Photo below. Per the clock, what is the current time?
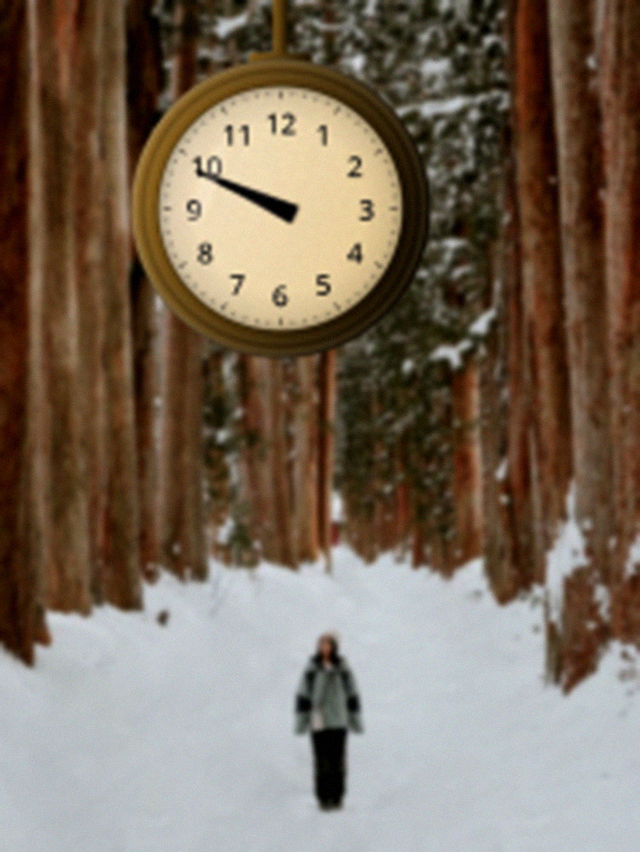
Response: 9:49
